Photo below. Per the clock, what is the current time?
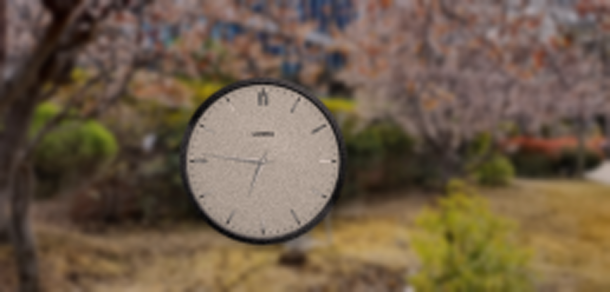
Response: 6:46
